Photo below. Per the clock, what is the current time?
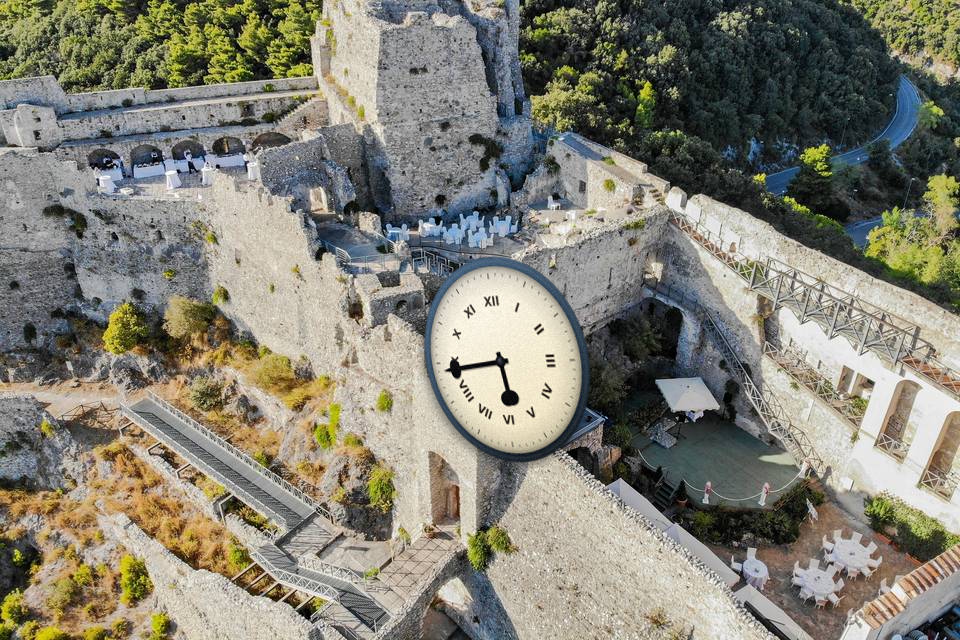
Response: 5:44
